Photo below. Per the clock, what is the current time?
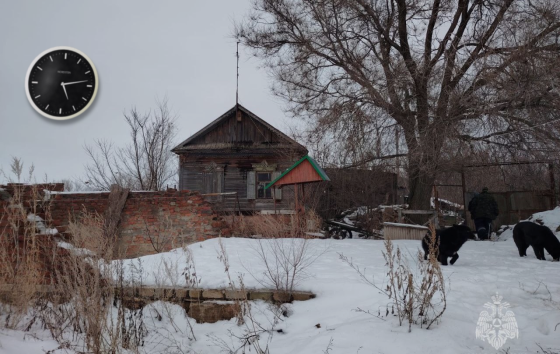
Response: 5:13
